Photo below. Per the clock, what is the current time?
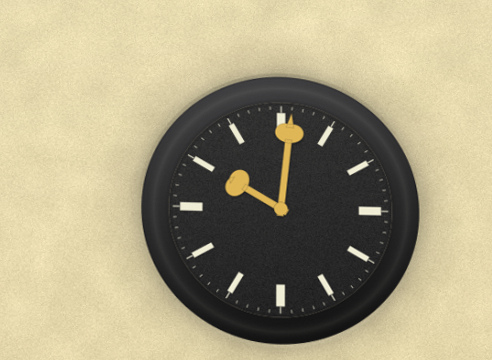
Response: 10:01
